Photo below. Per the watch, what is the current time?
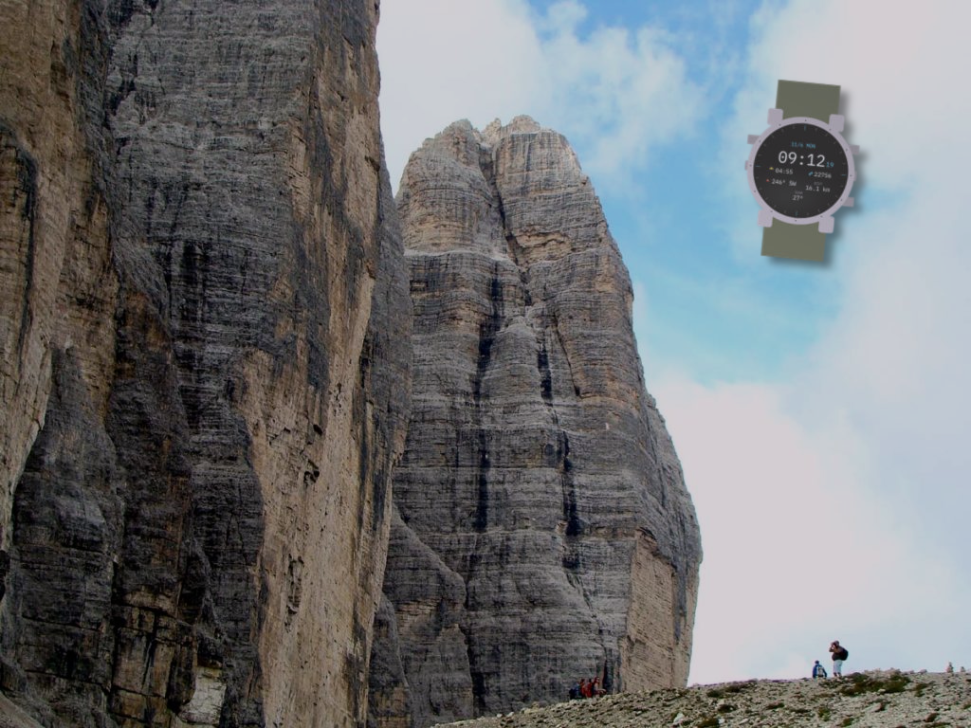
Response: 9:12
